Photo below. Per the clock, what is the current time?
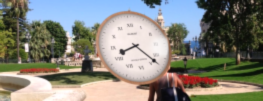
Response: 8:23
